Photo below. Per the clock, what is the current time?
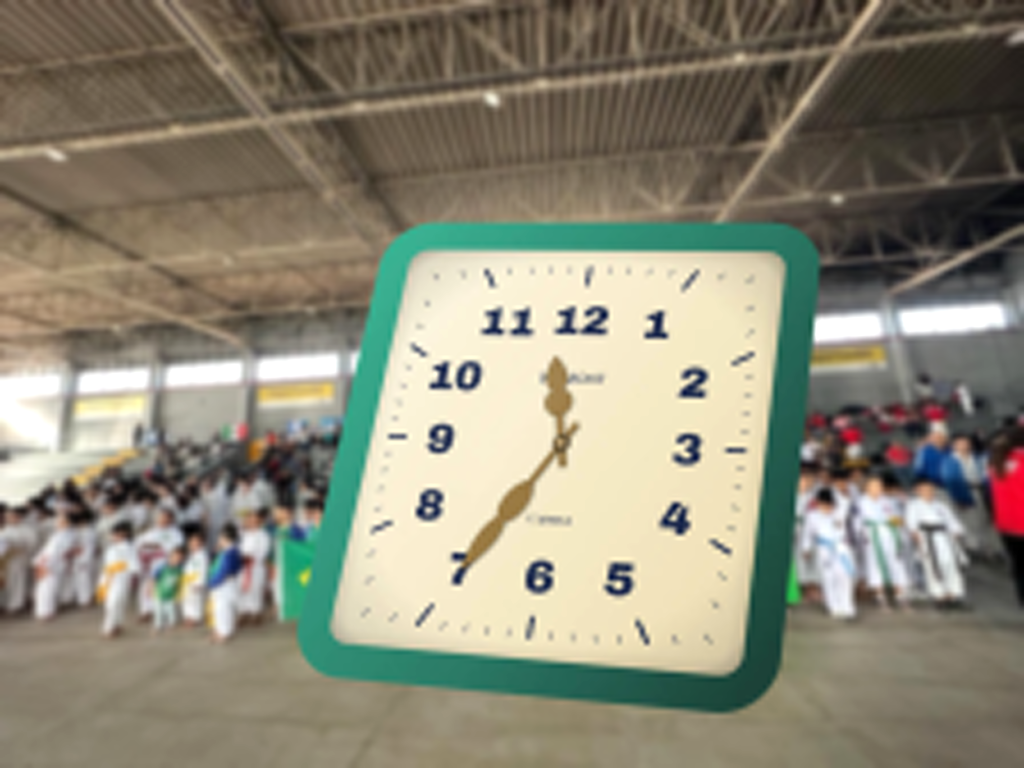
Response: 11:35
